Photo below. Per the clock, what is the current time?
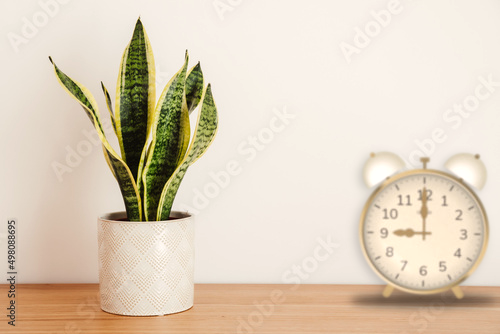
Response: 9:00
